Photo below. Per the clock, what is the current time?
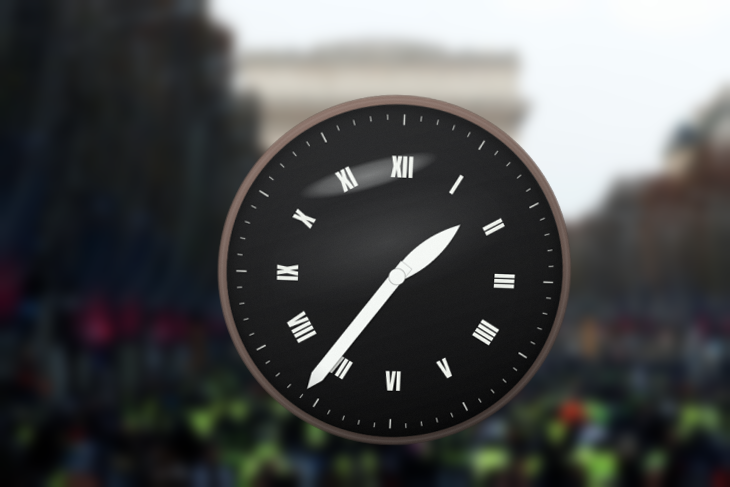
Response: 1:36
